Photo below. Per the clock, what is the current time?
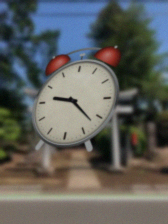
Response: 9:22
